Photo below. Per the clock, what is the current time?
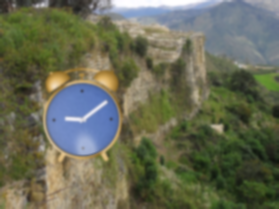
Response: 9:09
